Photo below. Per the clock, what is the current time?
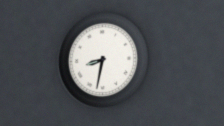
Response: 8:32
